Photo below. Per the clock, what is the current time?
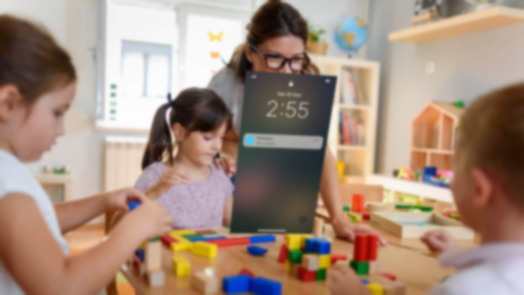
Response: 2:55
